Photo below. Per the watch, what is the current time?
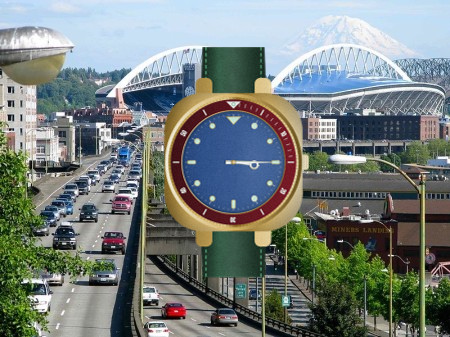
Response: 3:15
